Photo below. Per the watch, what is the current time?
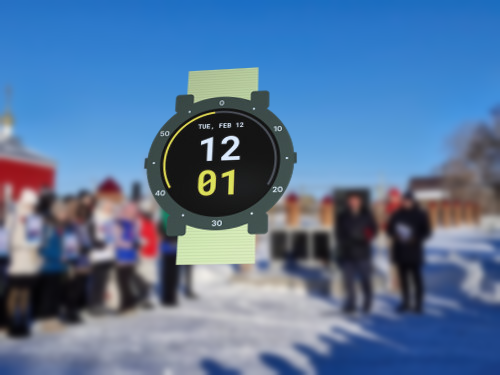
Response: 12:01
